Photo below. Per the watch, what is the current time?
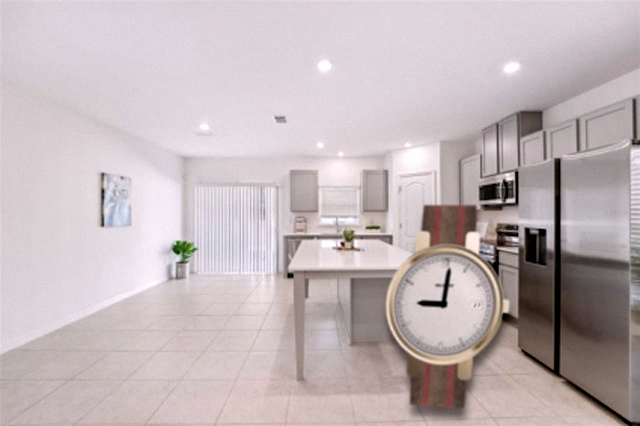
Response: 9:01
